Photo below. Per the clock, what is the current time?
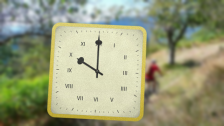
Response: 10:00
